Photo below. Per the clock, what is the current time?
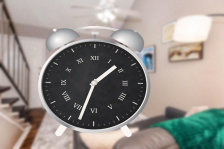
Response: 1:33
